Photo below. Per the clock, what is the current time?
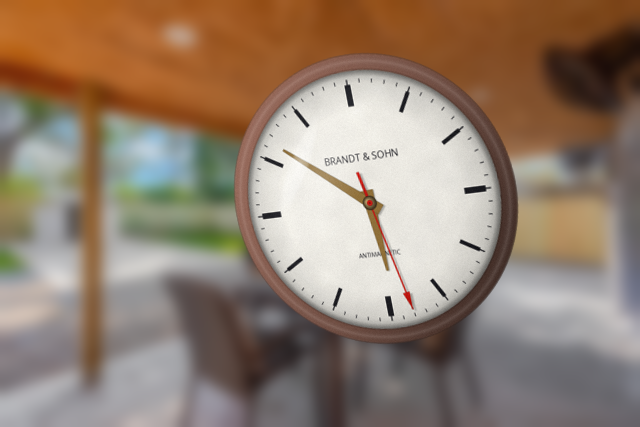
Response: 5:51:28
